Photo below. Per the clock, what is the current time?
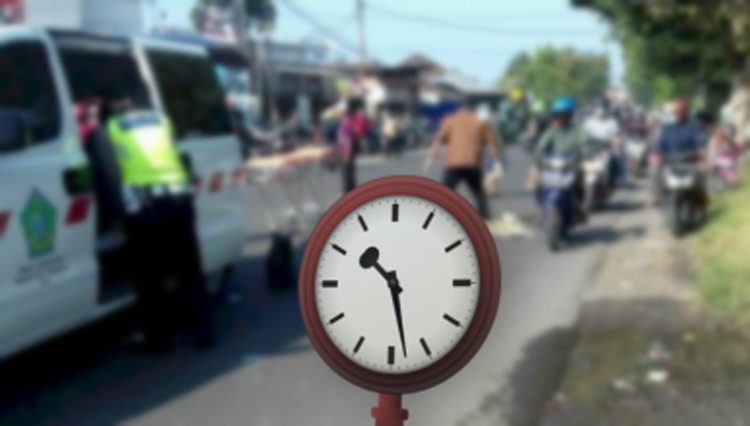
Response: 10:28
